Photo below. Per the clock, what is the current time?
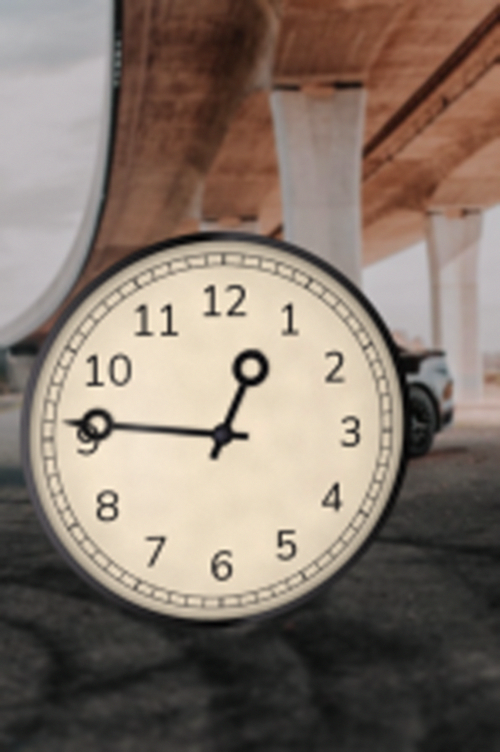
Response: 12:46
